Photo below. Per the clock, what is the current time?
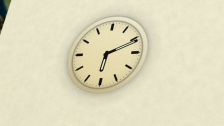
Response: 6:11
